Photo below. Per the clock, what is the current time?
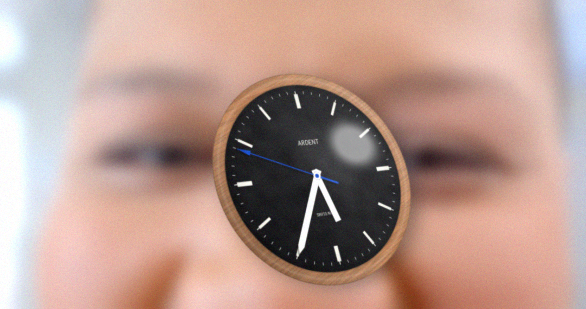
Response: 5:34:49
